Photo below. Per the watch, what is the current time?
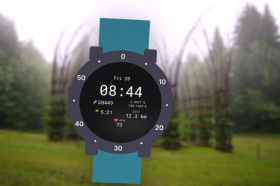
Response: 8:44
